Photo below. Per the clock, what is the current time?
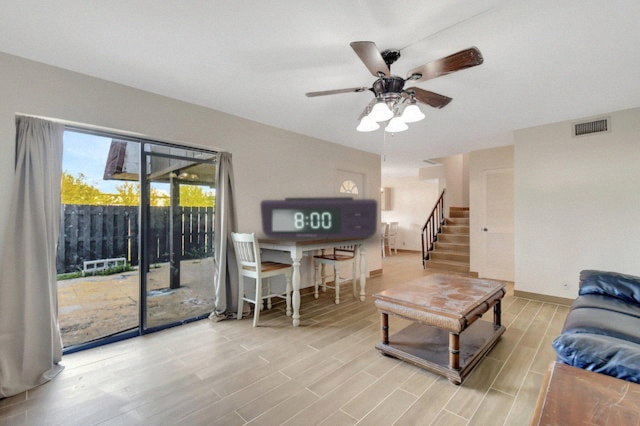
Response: 8:00
